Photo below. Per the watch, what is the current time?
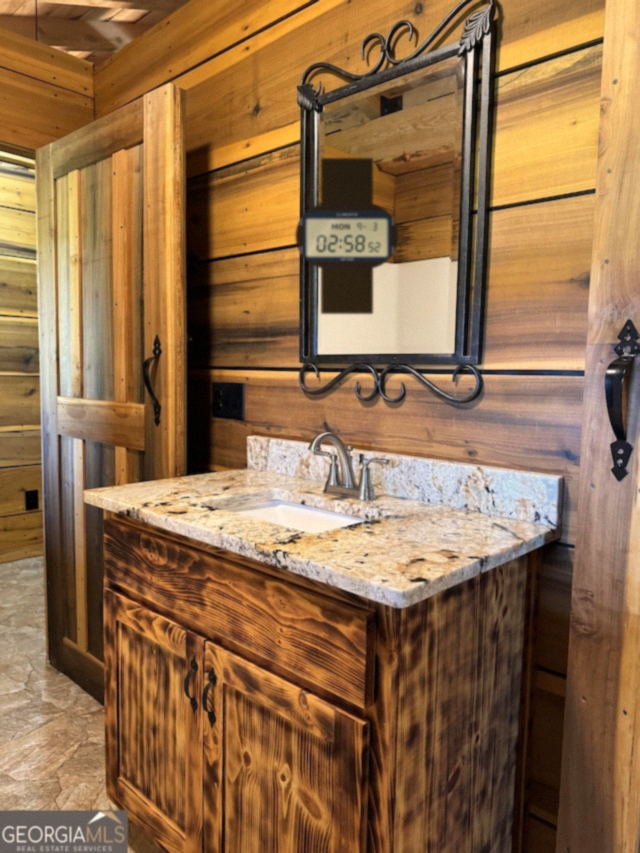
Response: 2:58
